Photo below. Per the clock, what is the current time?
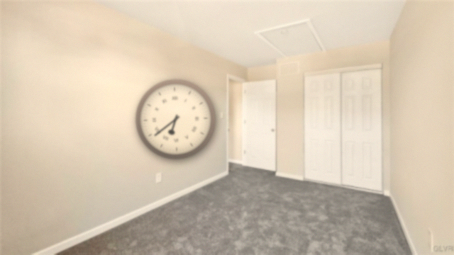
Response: 6:39
